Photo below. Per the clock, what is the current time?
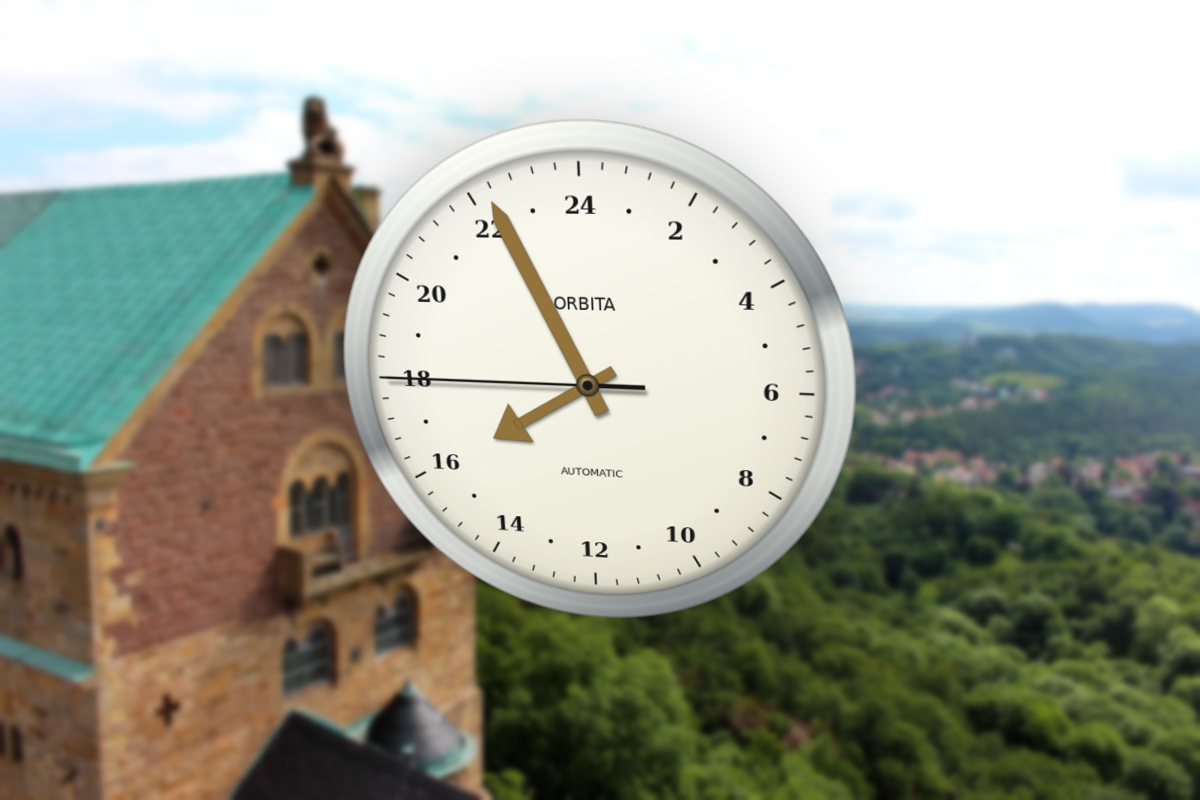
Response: 15:55:45
